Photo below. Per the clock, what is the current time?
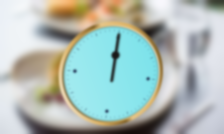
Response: 12:00
